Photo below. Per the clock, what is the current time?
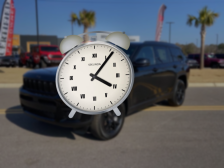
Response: 4:06
